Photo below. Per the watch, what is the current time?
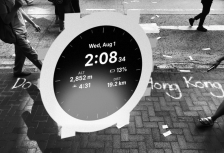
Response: 2:08
